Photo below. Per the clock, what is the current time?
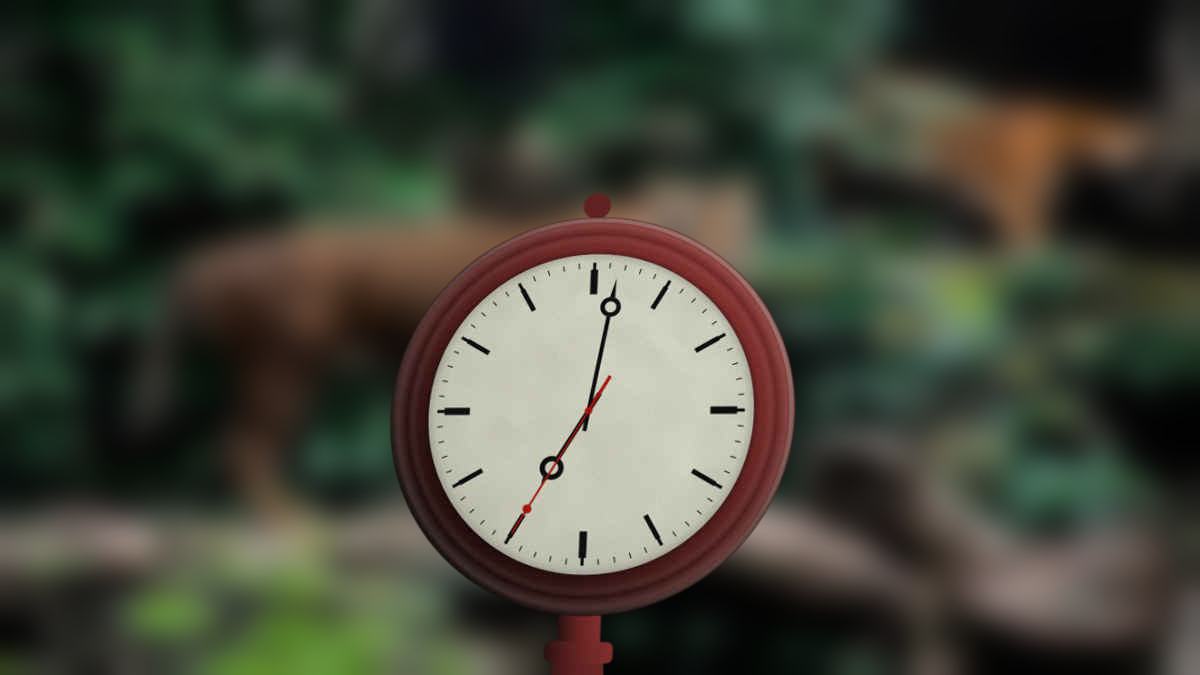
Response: 7:01:35
